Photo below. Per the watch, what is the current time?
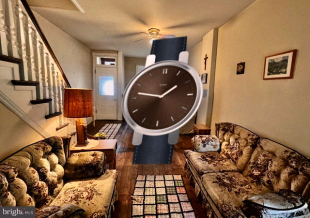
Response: 1:47
